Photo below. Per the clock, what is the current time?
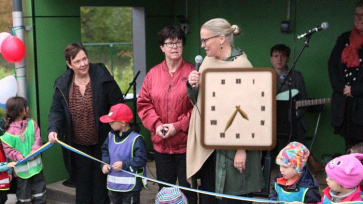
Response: 4:35
